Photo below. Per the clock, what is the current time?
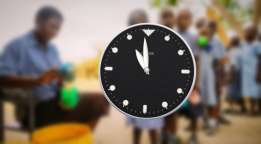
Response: 10:59
